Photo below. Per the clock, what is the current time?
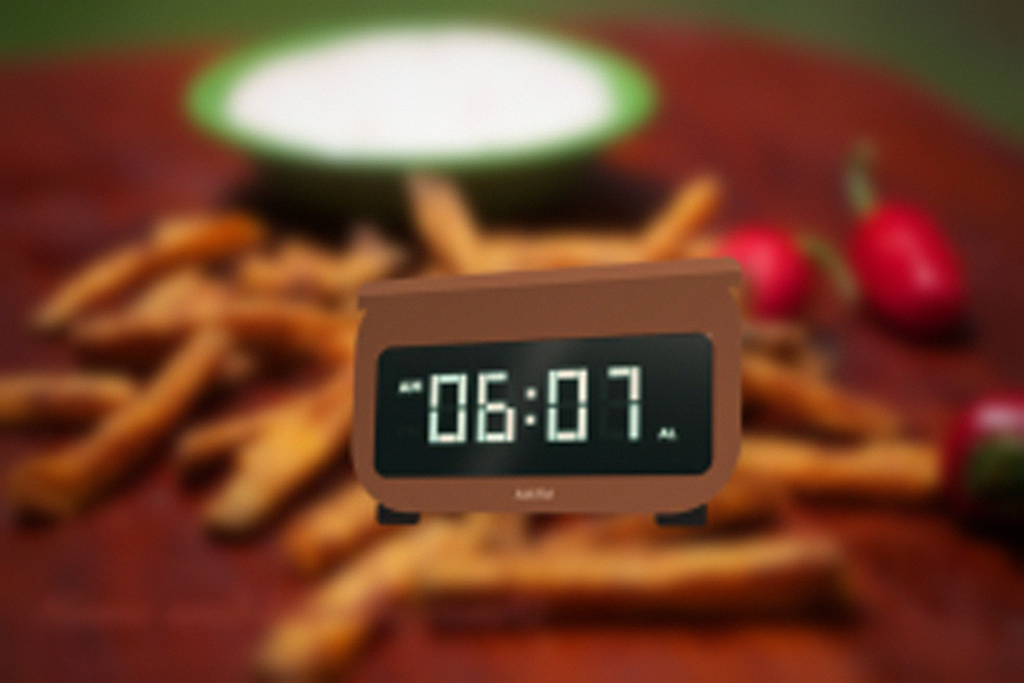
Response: 6:07
